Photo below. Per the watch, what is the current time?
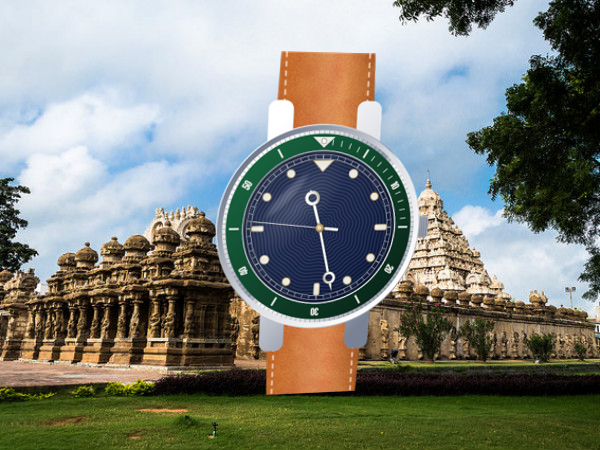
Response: 11:27:46
